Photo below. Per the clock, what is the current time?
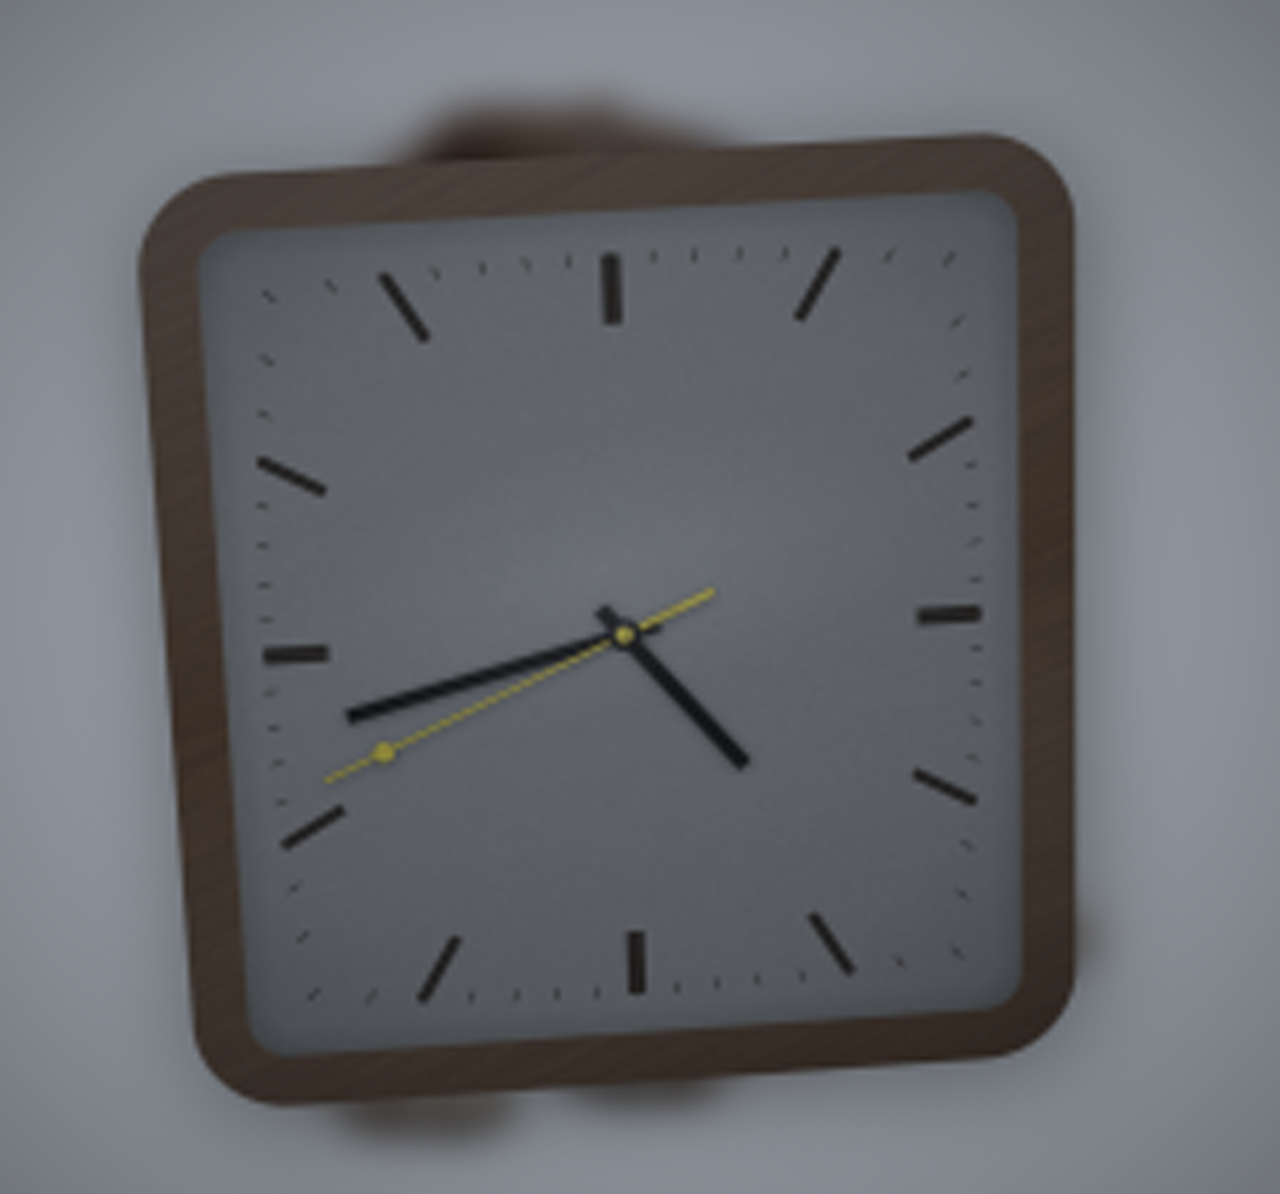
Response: 4:42:41
